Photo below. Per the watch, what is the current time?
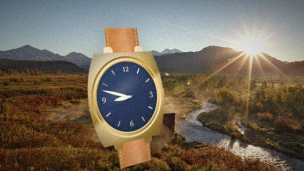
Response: 8:48
